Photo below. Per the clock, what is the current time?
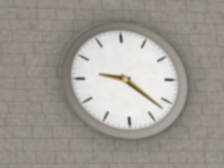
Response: 9:22
